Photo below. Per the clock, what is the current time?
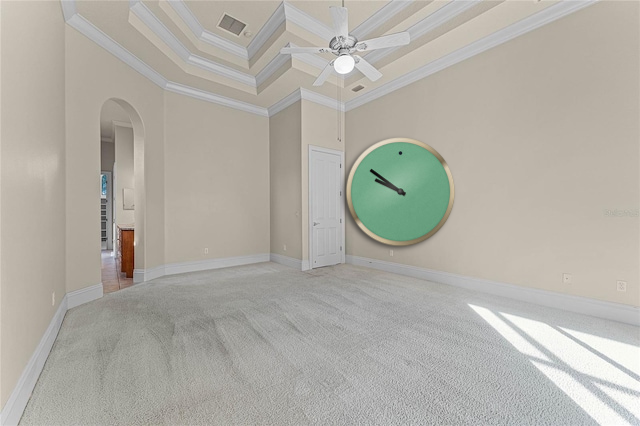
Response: 9:51
